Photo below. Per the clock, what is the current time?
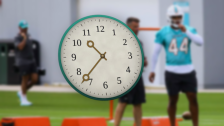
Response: 10:37
